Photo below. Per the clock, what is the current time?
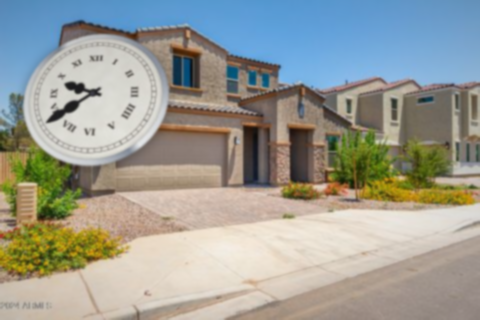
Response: 9:39
